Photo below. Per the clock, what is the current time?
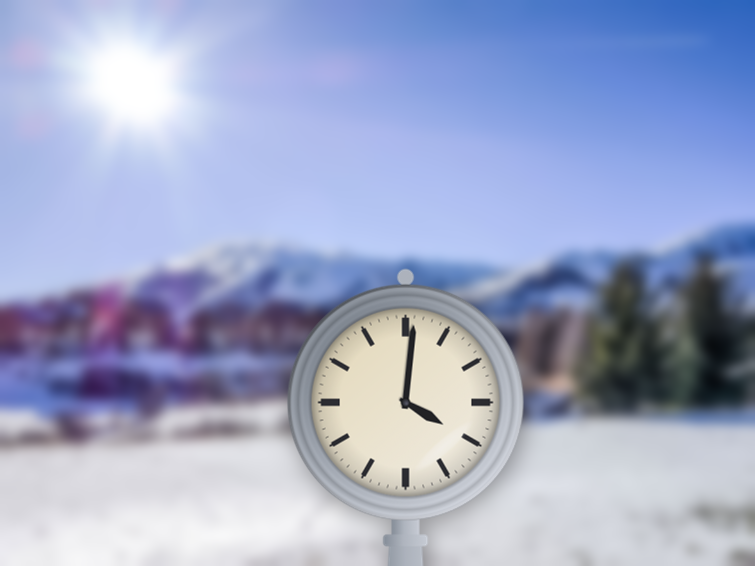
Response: 4:01
